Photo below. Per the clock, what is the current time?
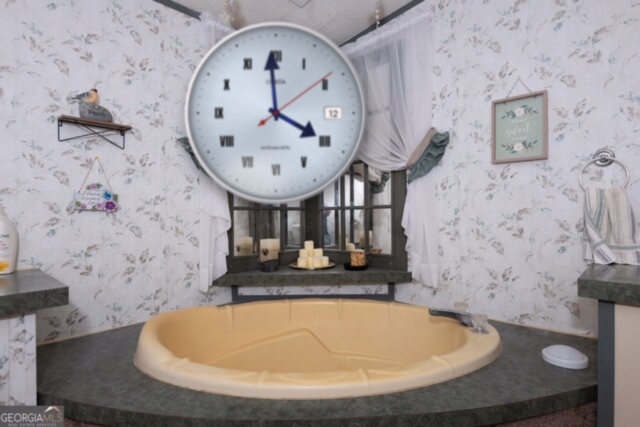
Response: 3:59:09
